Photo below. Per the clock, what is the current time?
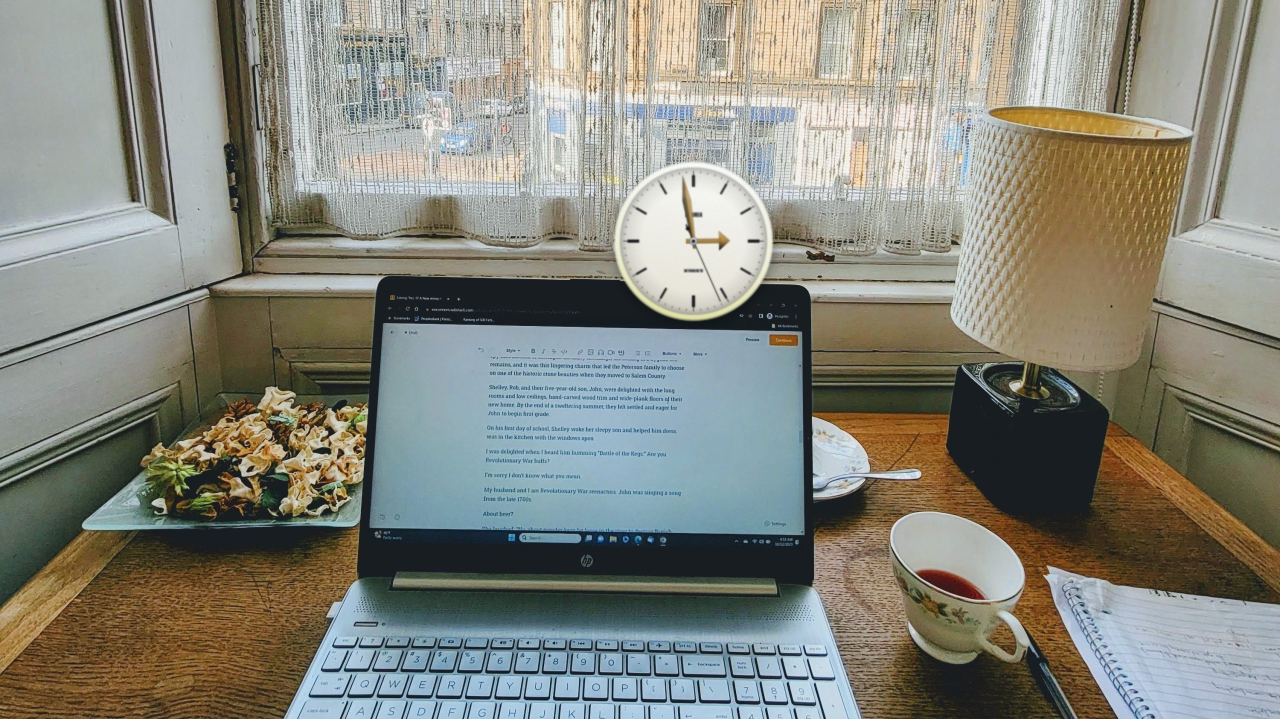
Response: 2:58:26
